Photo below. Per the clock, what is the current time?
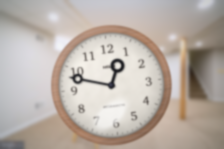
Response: 12:48
